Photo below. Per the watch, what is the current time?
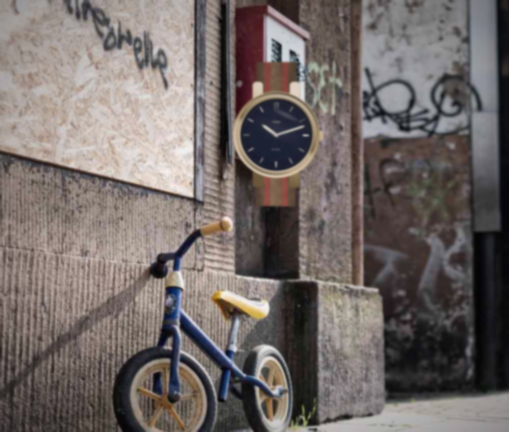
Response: 10:12
